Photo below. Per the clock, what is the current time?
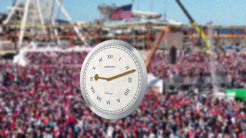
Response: 9:12
